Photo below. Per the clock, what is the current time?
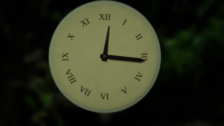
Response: 12:16
